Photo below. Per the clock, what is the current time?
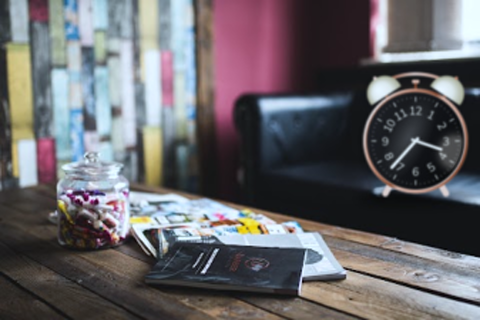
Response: 3:37
